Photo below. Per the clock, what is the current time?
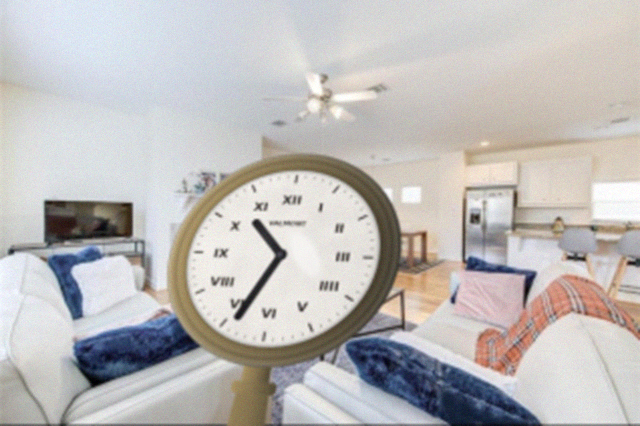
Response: 10:34
